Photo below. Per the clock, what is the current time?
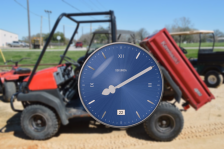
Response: 8:10
